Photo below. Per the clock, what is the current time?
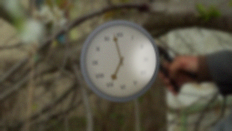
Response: 6:58
